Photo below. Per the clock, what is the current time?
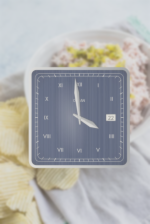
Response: 3:59
